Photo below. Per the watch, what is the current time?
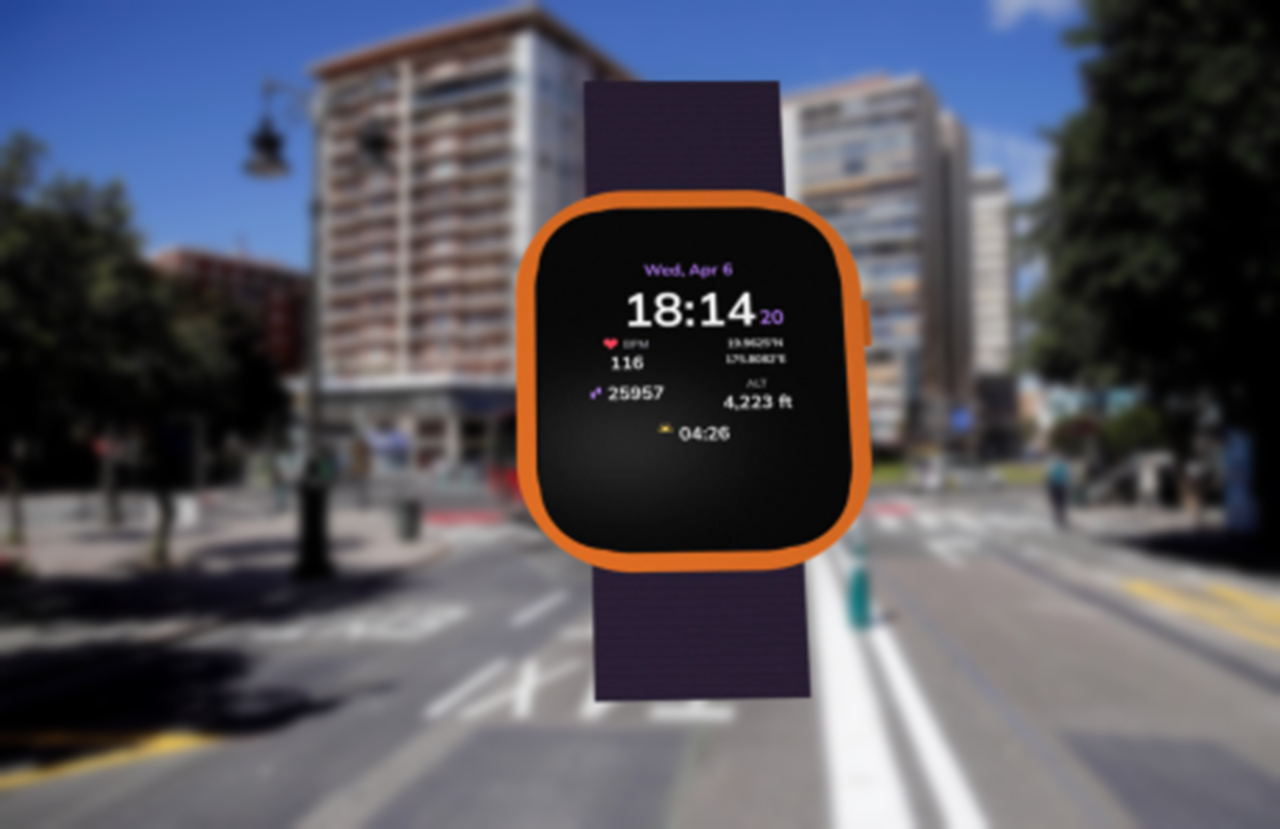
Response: 18:14
